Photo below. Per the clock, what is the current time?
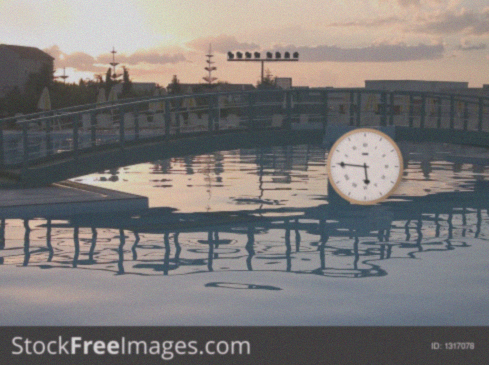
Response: 5:46
